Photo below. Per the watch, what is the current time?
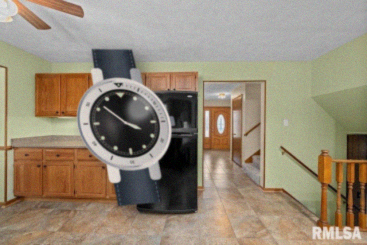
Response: 3:52
